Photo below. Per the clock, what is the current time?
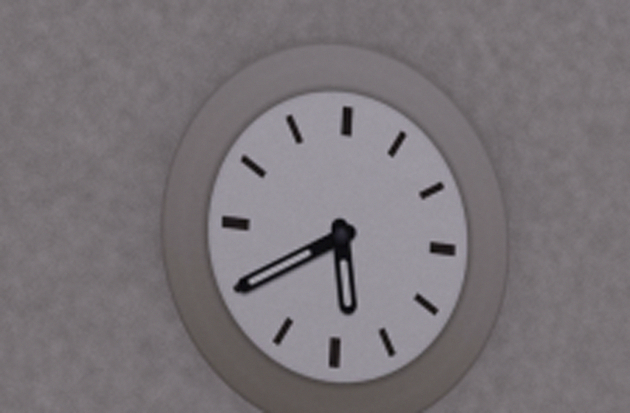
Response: 5:40
